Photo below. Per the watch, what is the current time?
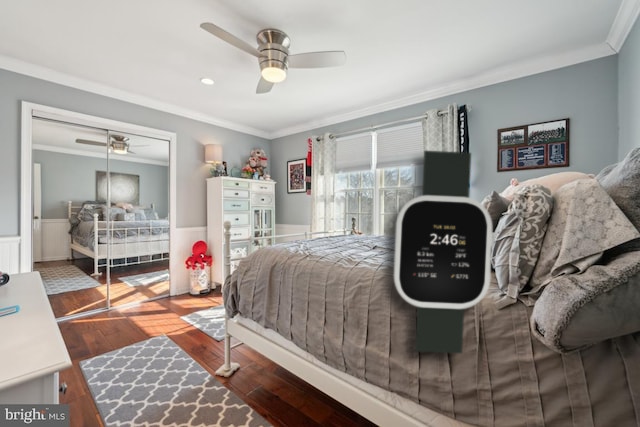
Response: 2:46
